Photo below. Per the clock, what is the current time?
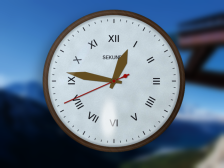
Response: 12:46:41
